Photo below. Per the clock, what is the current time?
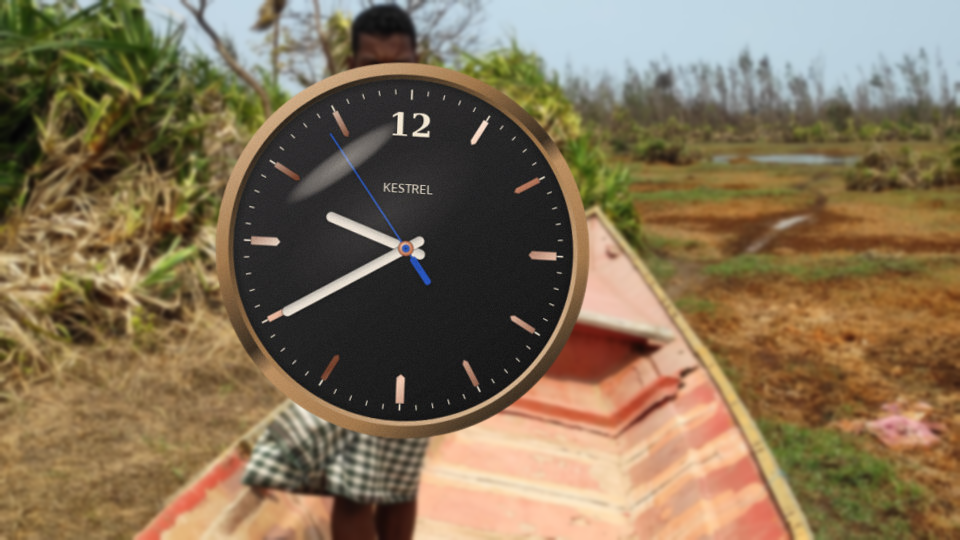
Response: 9:39:54
